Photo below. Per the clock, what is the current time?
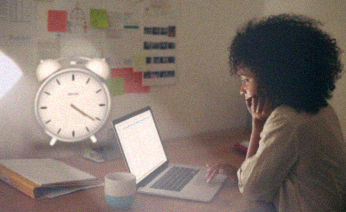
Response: 4:21
